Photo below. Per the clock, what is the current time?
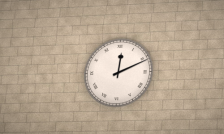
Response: 12:11
